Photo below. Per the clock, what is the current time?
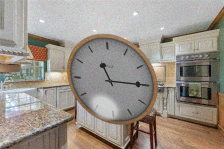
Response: 11:15
